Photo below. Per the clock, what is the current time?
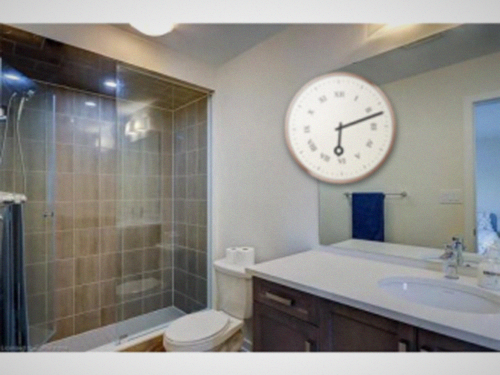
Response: 6:12
